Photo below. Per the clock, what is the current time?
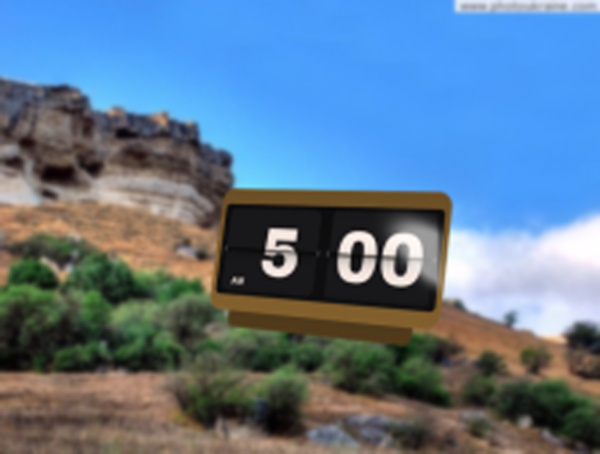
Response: 5:00
